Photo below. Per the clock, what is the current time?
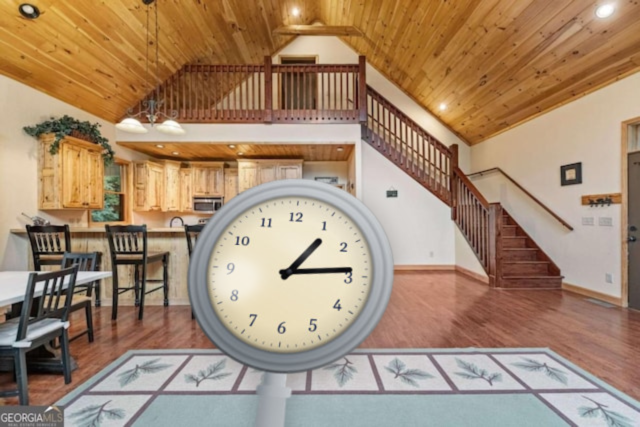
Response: 1:14
